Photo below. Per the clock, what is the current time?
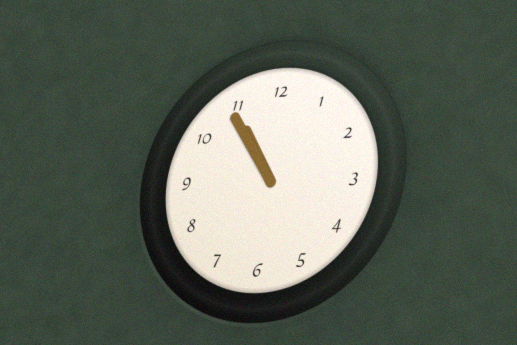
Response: 10:54
